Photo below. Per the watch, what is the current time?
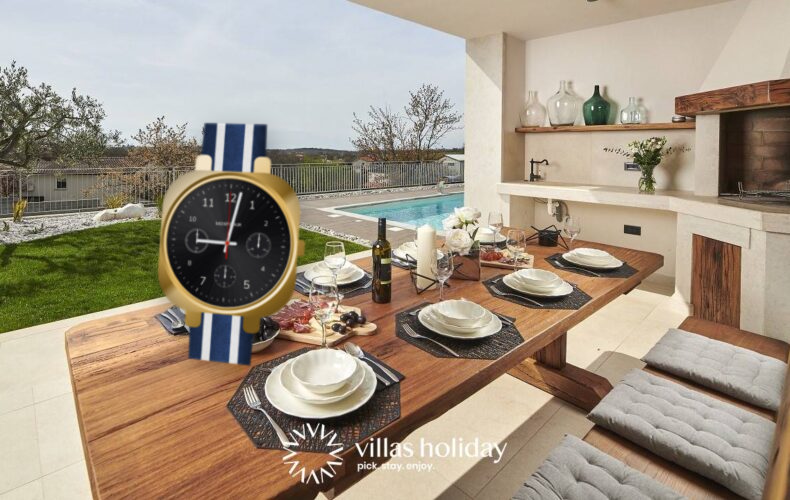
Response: 9:02
